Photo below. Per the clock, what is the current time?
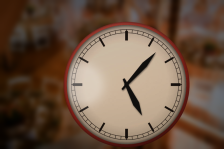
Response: 5:07
